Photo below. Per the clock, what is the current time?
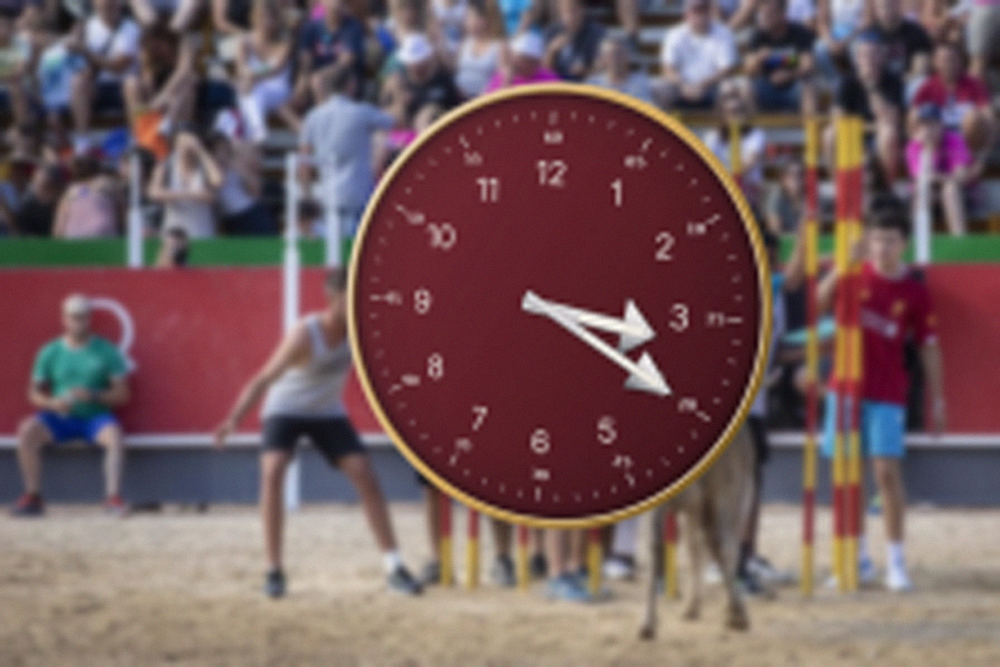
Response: 3:20
